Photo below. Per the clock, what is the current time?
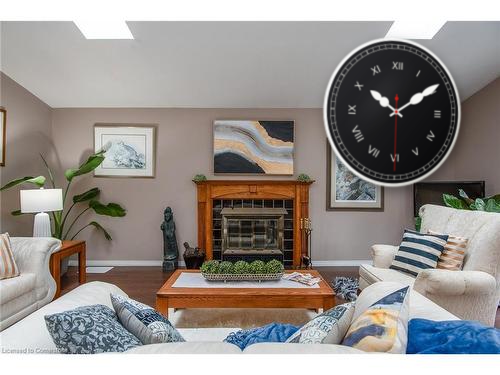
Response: 10:09:30
